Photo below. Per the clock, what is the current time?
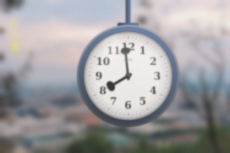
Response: 7:59
